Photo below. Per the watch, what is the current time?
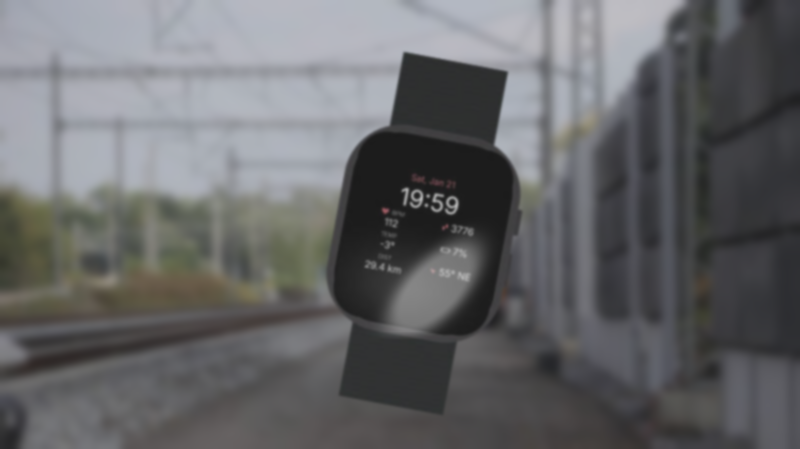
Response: 19:59
